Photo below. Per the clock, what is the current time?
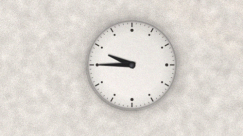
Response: 9:45
